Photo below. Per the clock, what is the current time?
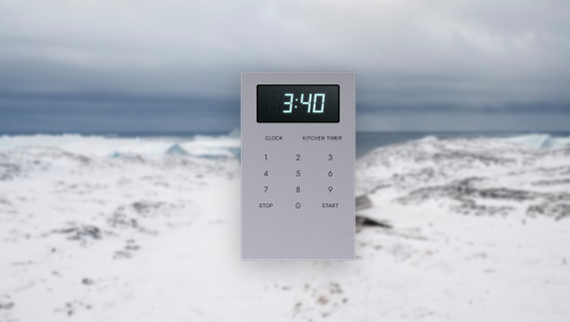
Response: 3:40
